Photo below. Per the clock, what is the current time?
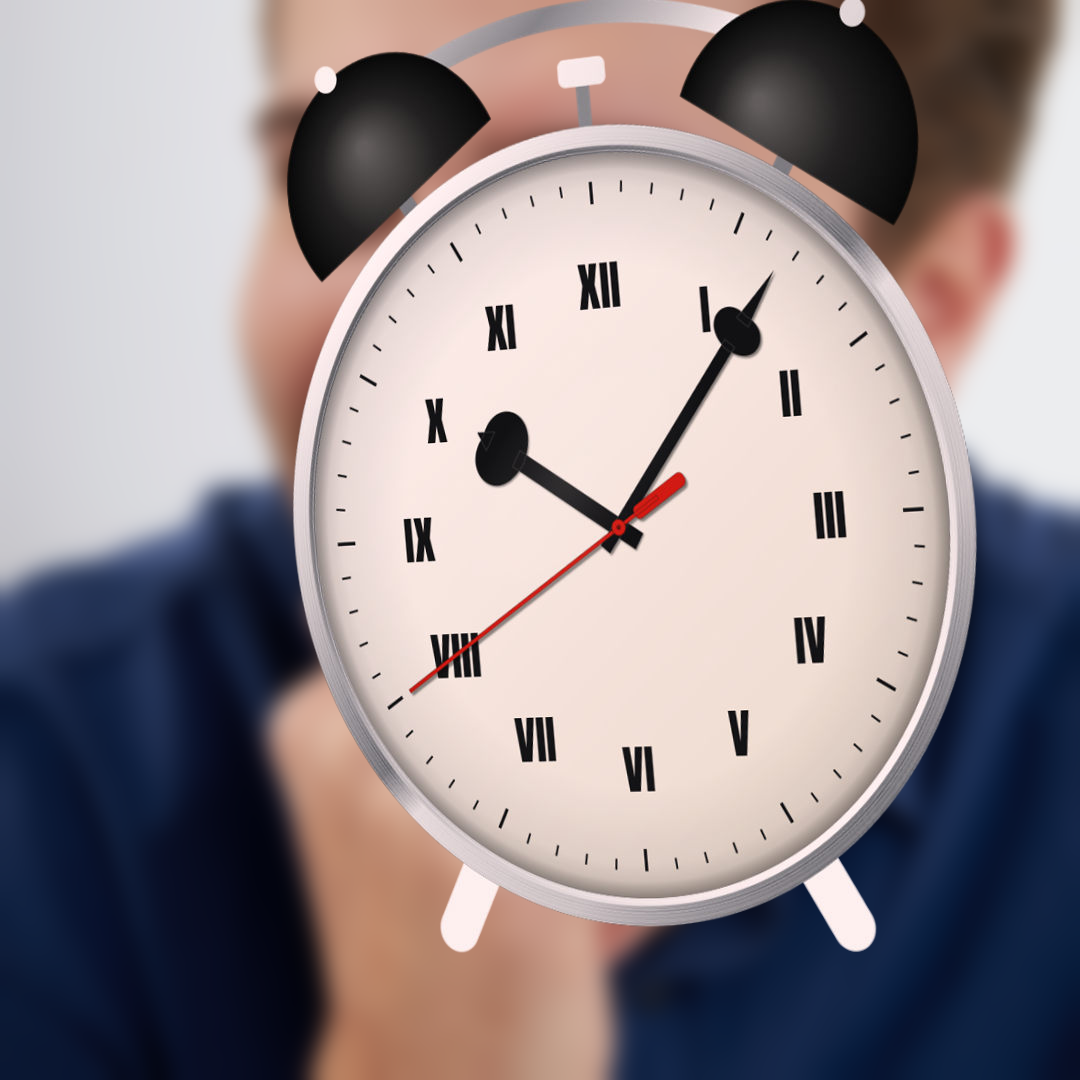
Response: 10:06:40
